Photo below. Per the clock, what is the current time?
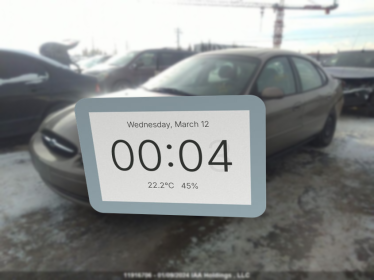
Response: 0:04
